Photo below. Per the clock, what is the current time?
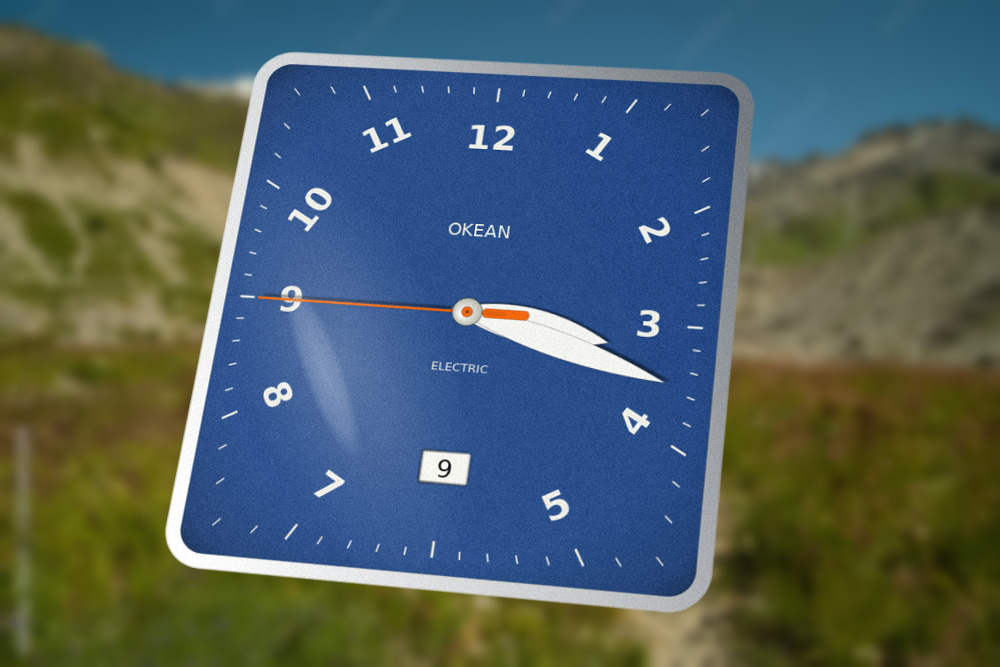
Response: 3:17:45
